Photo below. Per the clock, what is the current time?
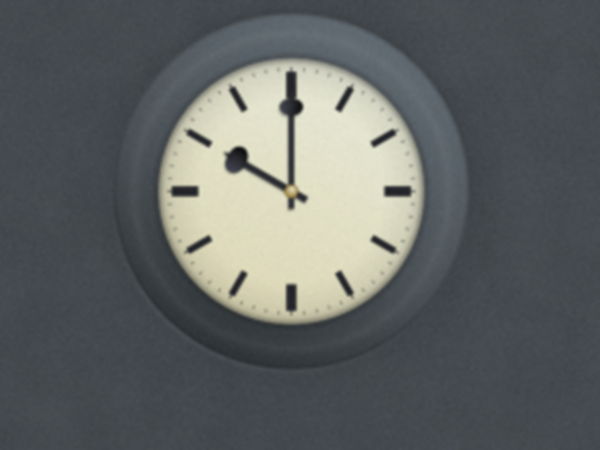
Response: 10:00
